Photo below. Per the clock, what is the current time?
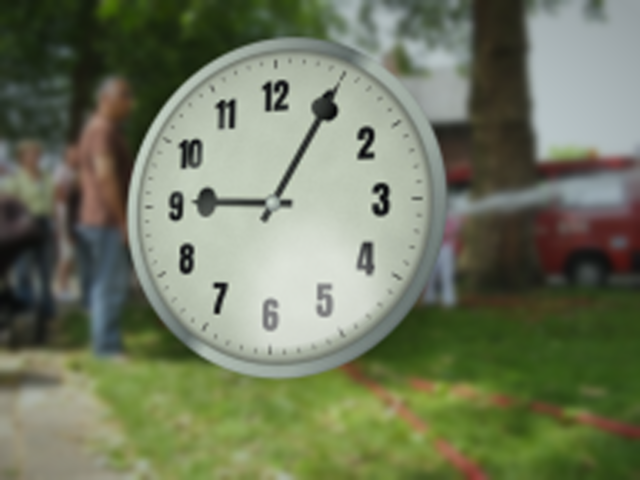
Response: 9:05
